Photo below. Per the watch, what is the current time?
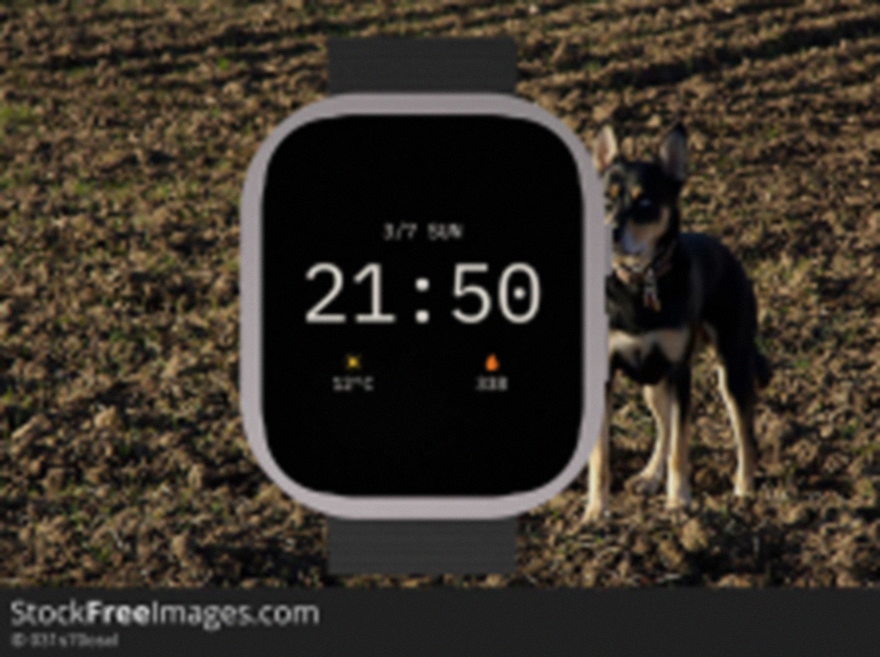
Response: 21:50
